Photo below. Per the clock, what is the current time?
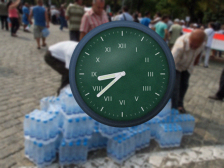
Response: 8:38
